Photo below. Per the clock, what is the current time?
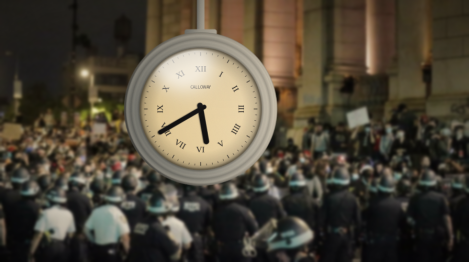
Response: 5:40
